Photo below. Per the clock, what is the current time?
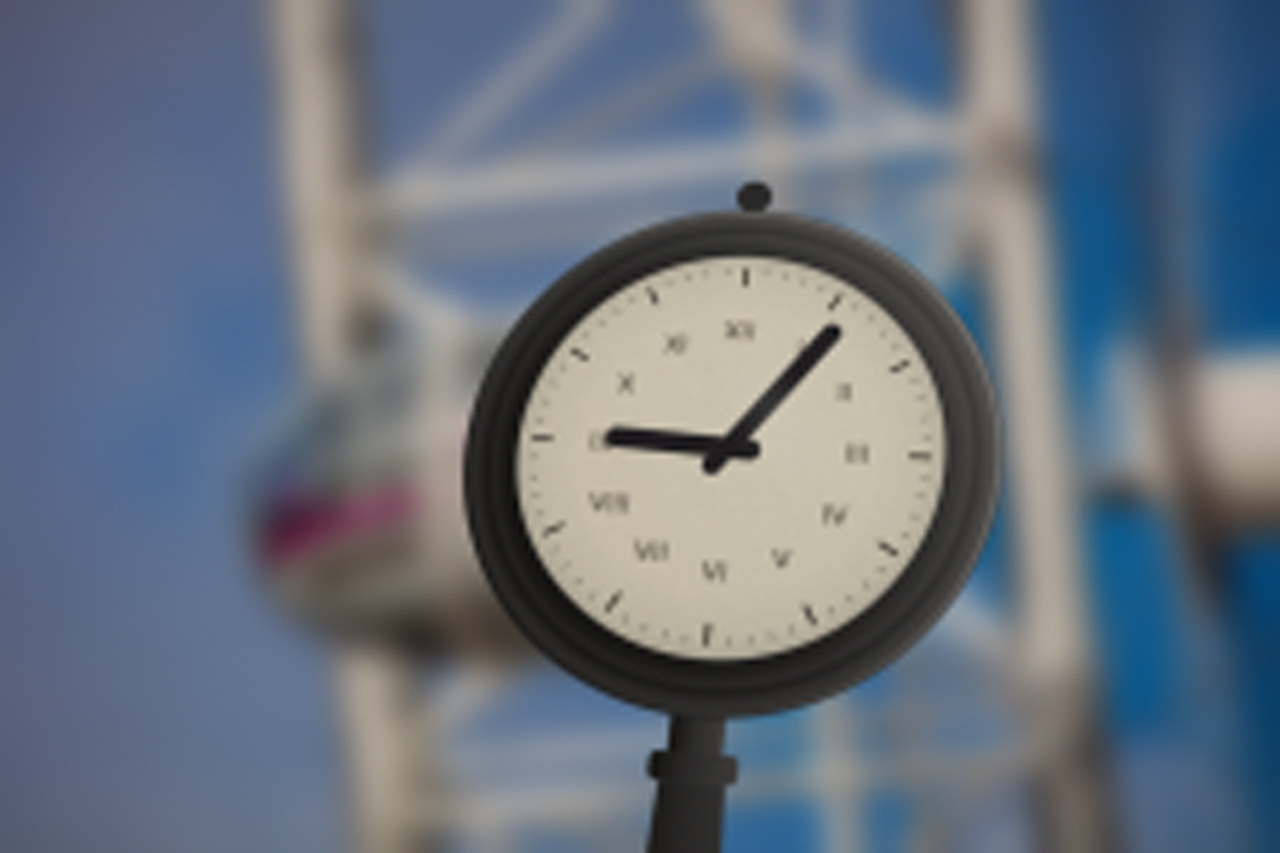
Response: 9:06
